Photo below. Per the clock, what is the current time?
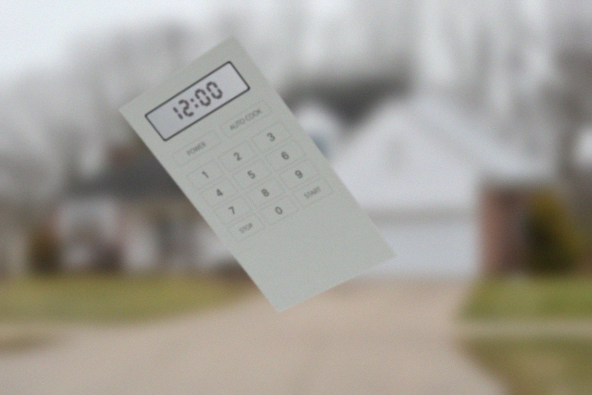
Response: 12:00
